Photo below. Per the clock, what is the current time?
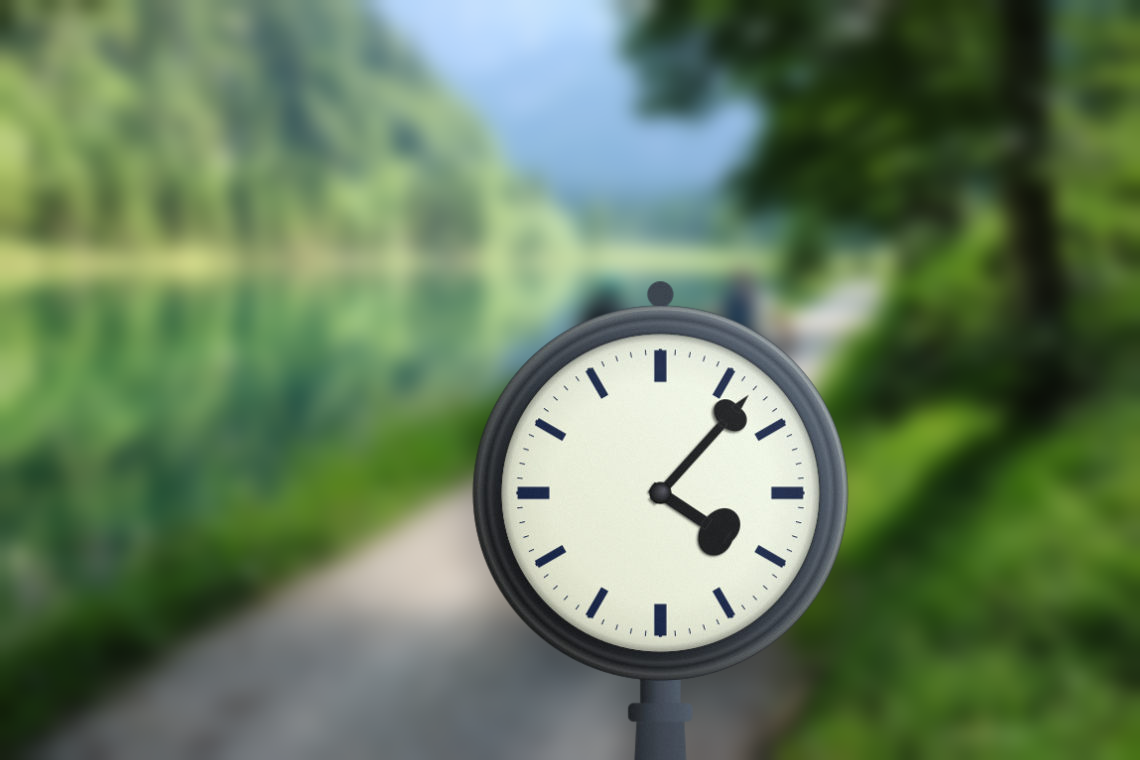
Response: 4:07
